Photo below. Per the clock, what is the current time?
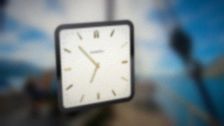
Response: 6:53
